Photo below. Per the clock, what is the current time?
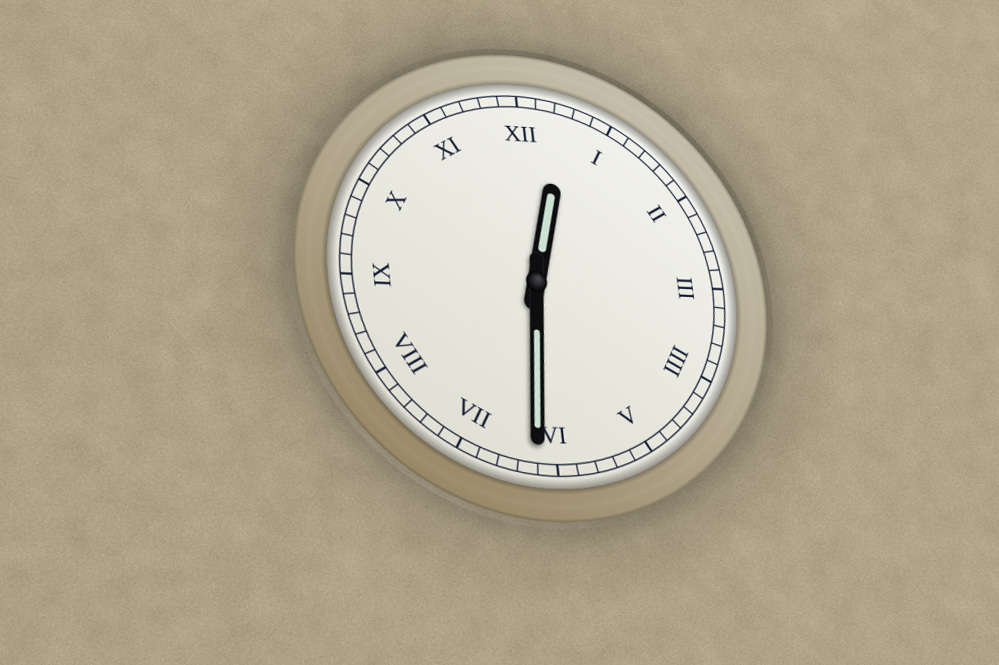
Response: 12:31
